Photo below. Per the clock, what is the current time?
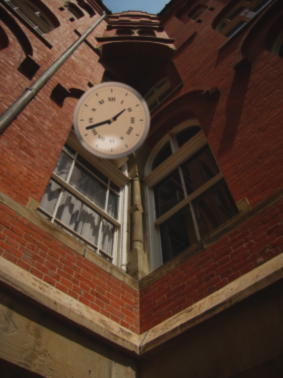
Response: 1:42
